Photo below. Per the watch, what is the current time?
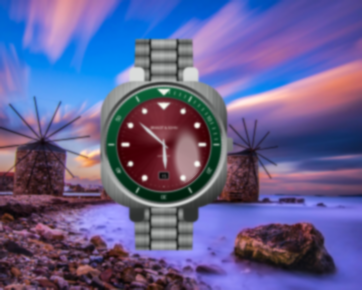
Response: 5:52
